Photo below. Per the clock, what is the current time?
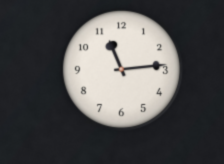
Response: 11:14
